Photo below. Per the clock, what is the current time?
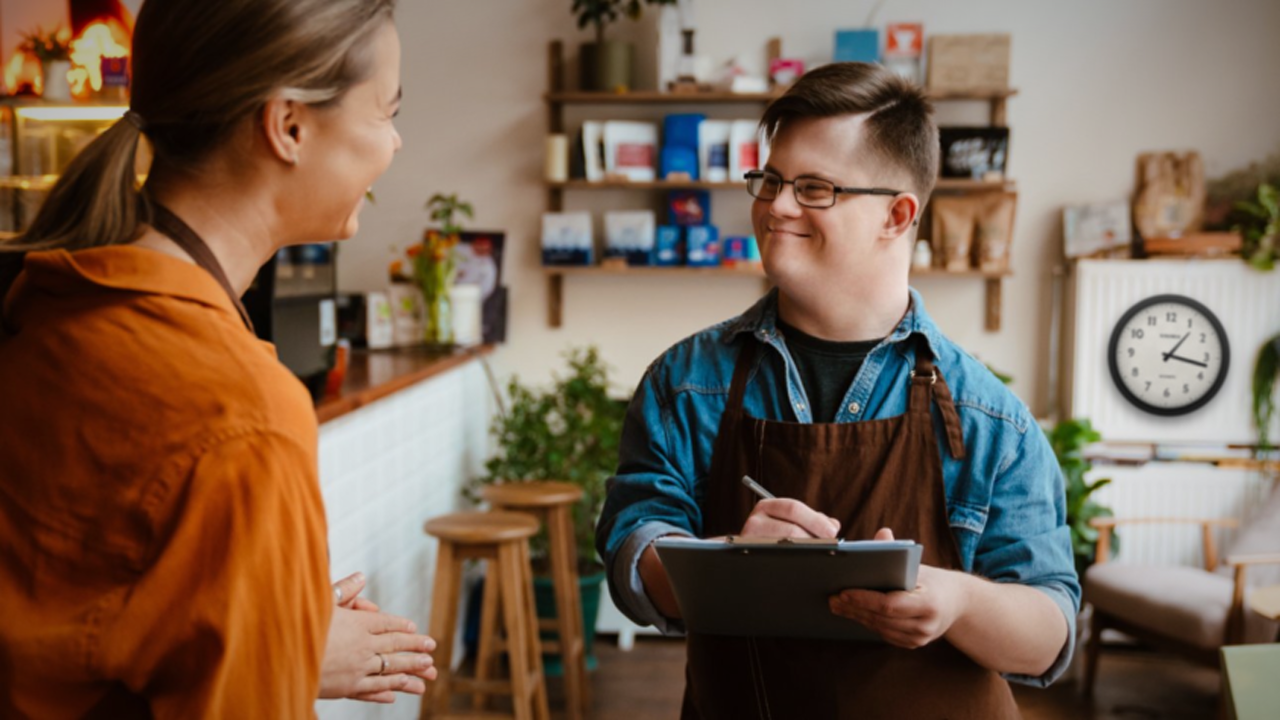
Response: 1:17
